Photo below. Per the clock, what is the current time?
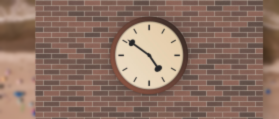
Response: 4:51
